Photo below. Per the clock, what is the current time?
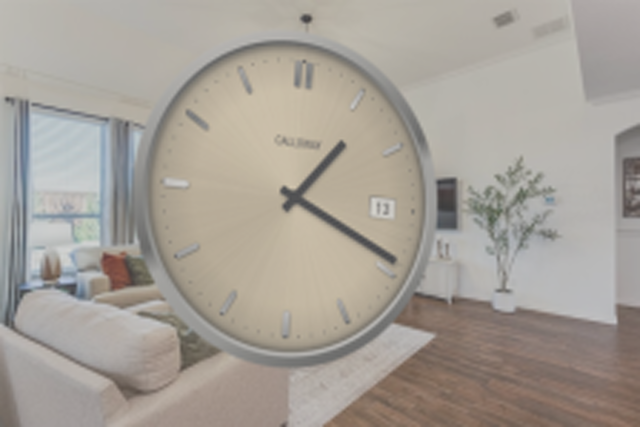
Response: 1:19
